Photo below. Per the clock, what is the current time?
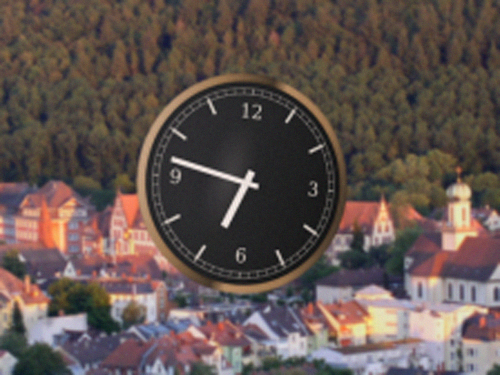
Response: 6:47
